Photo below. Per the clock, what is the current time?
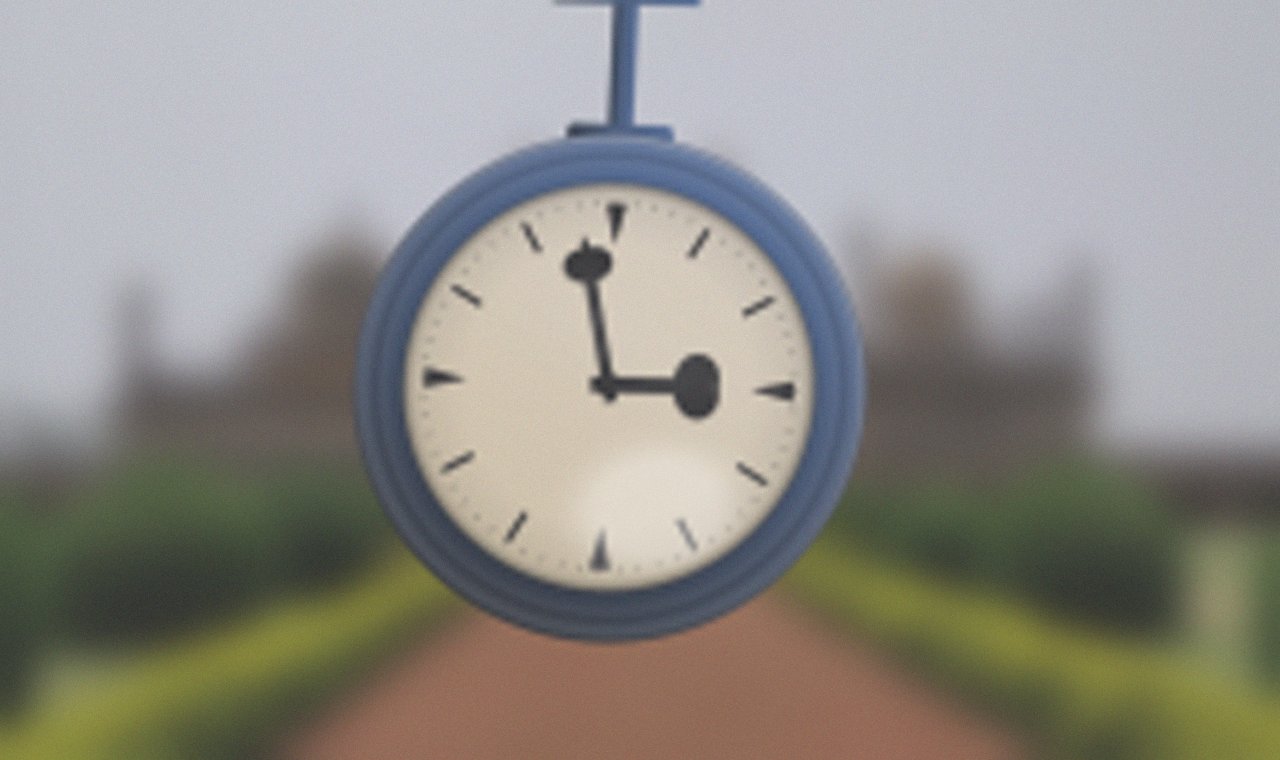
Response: 2:58
